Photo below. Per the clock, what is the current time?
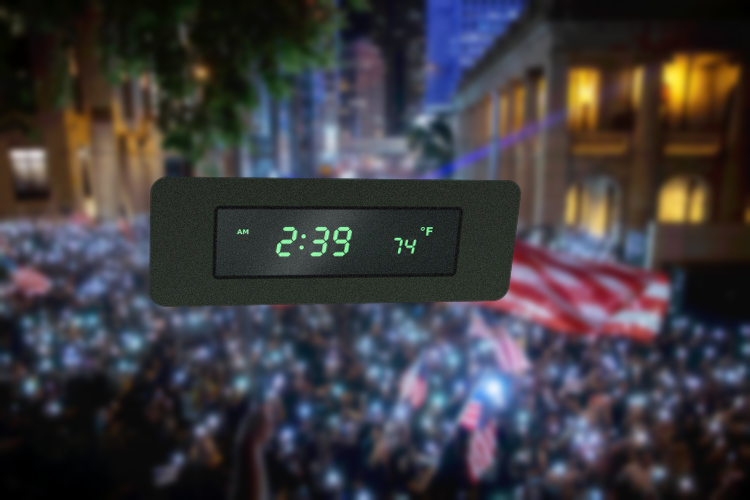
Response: 2:39
